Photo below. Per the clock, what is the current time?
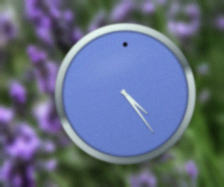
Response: 4:24
